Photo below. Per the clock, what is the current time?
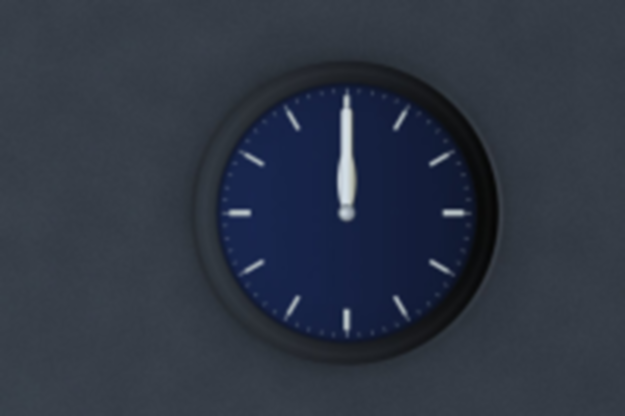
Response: 12:00
